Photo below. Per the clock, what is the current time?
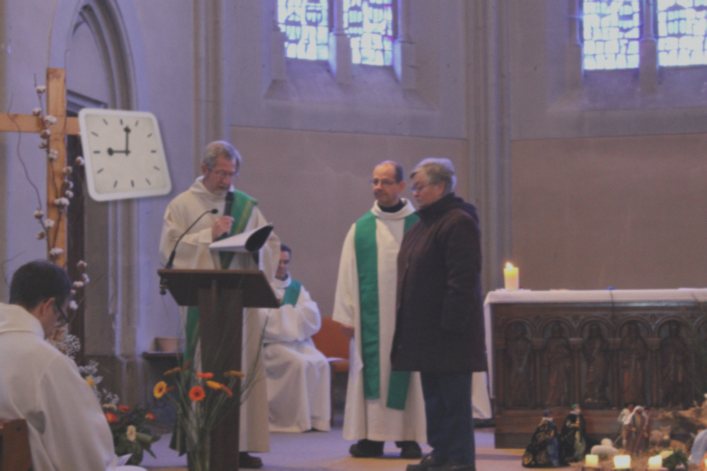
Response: 9:02
